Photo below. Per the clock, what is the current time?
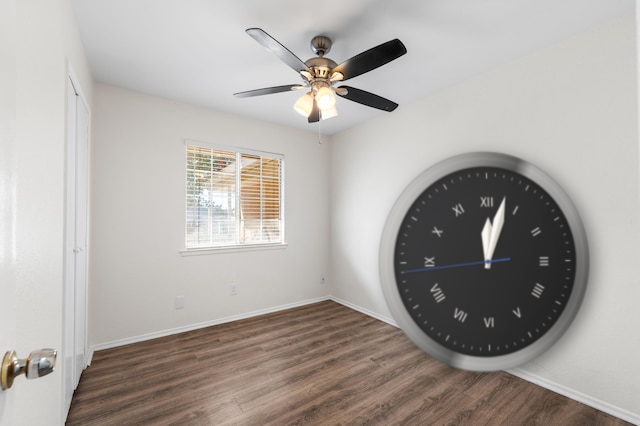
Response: 12:02:44
